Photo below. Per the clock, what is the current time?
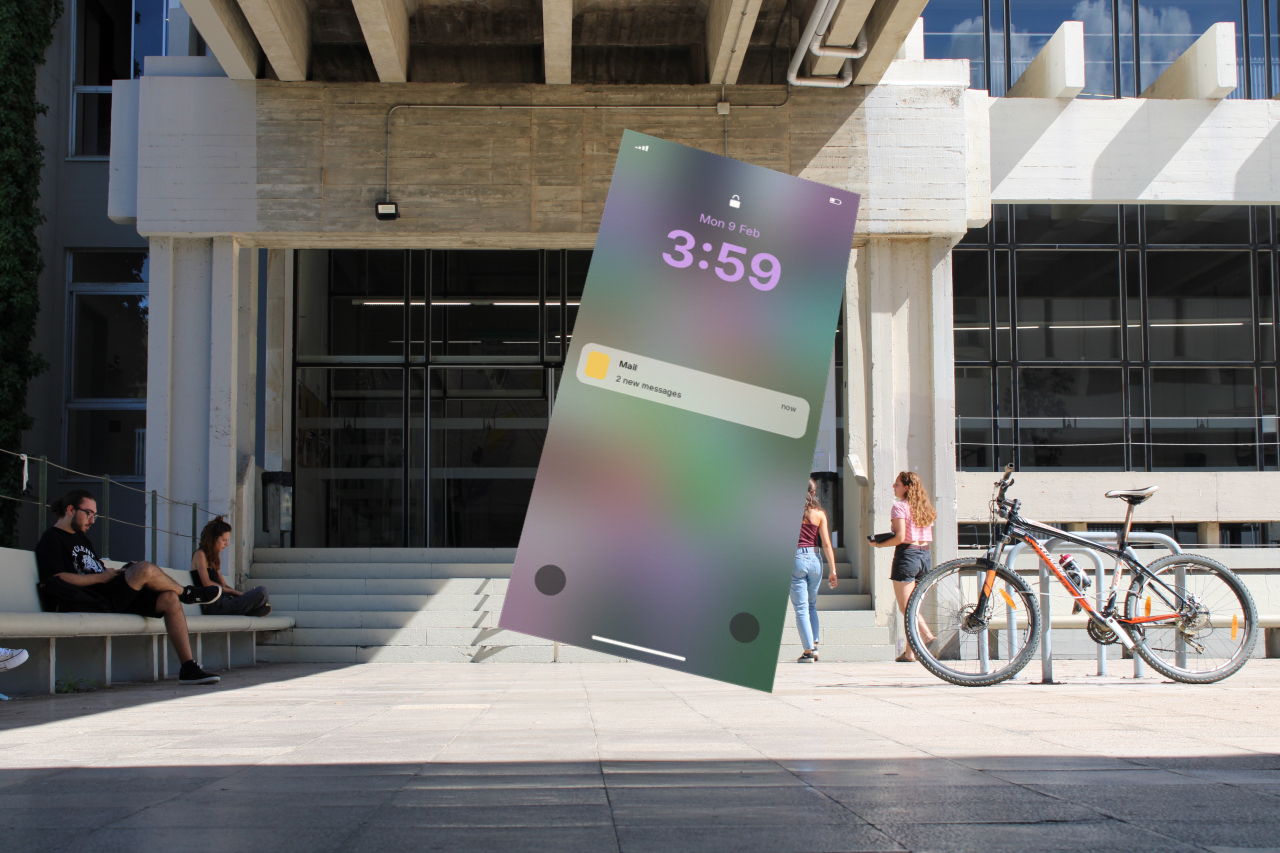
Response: 3:59
